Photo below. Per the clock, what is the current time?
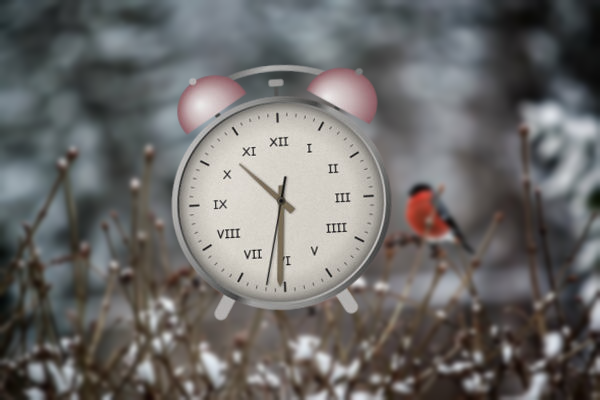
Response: 10:30:32
